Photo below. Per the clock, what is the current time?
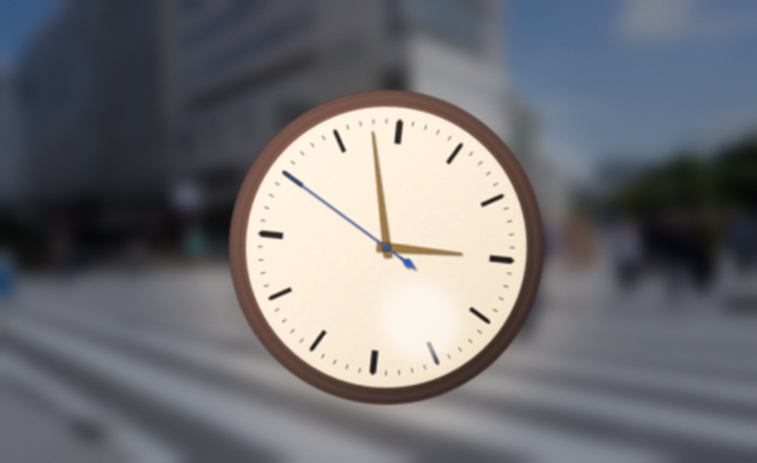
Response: 2:57:50
